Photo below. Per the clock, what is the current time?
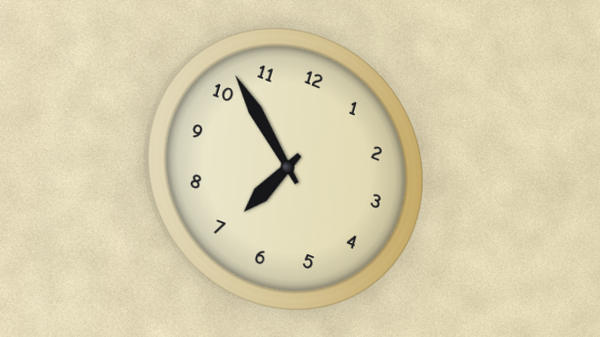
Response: 6:52
